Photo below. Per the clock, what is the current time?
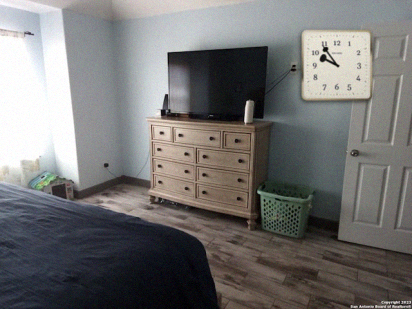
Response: 9:54
